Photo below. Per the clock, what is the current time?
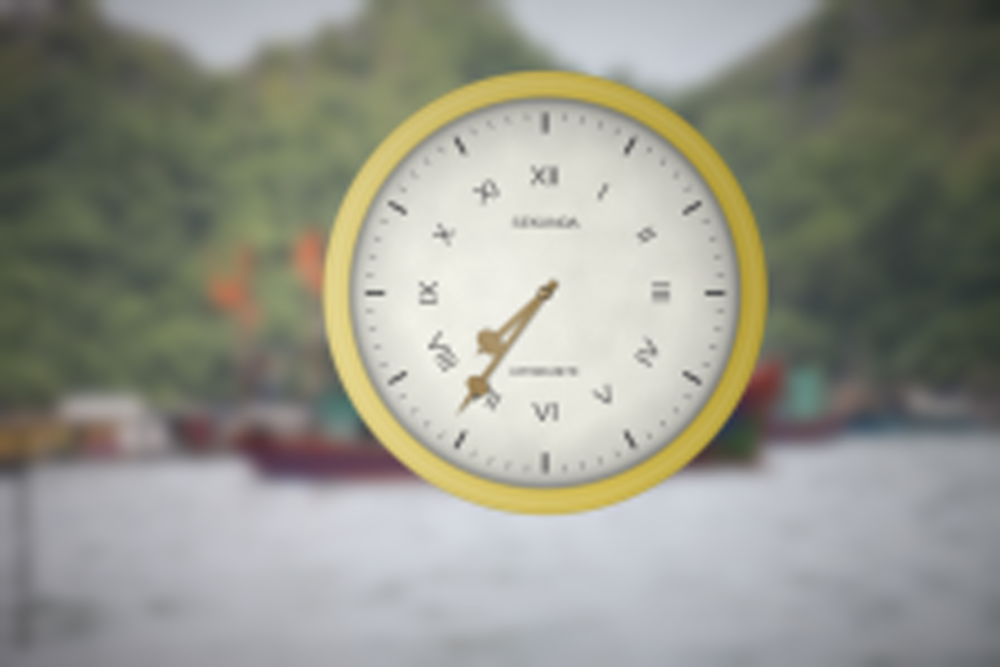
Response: 7:36
